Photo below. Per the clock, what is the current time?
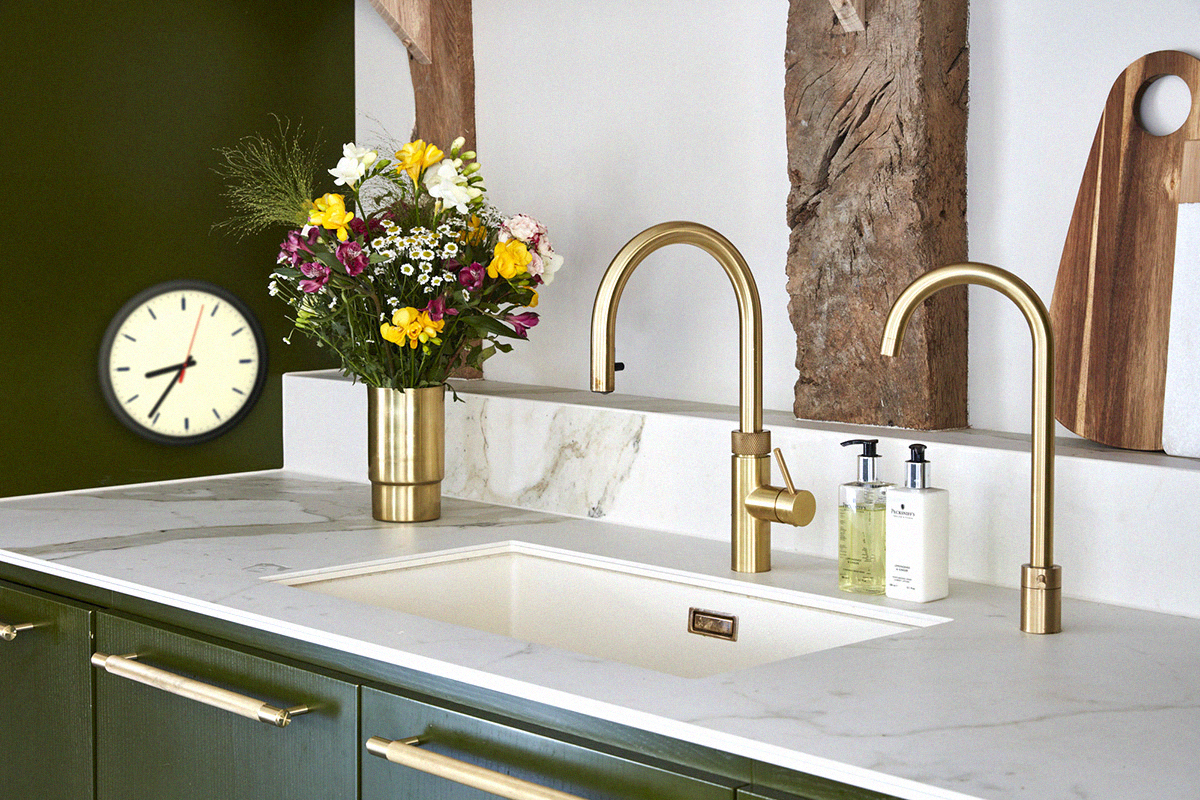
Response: 8:36:03
